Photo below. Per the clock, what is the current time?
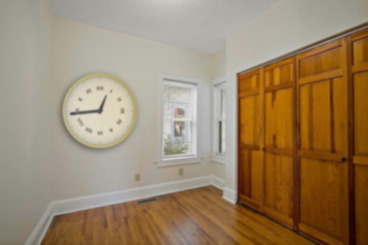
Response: 12:44
